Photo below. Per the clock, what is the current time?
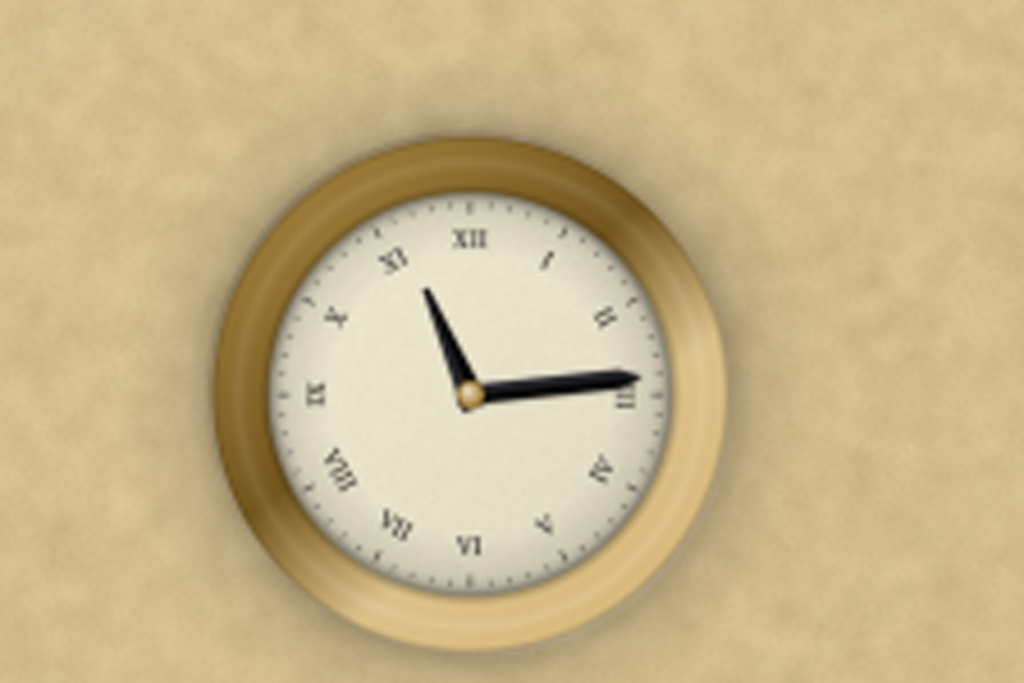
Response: 11:14
